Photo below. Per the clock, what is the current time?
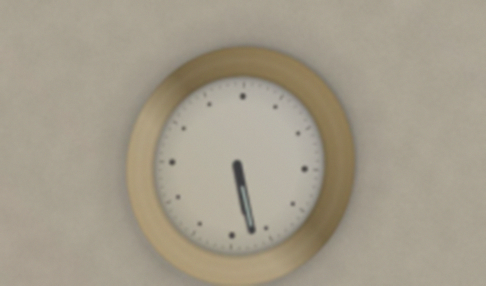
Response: 5:27
